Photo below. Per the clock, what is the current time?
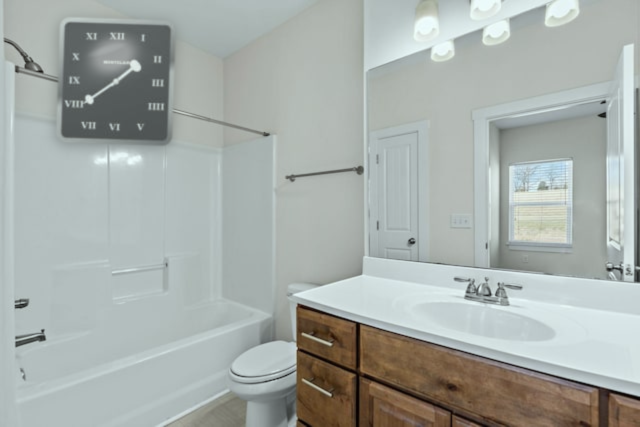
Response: 1:39
